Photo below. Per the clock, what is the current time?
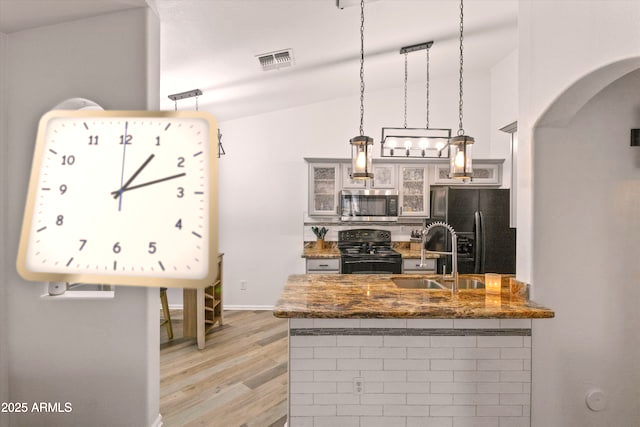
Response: 1:12:00
